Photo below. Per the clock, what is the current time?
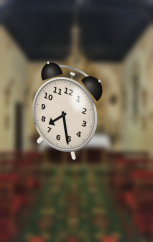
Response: 7:26
